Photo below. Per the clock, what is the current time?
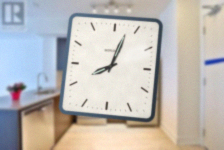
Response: 8:03
